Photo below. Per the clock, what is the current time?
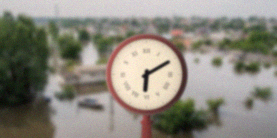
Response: 6:10
